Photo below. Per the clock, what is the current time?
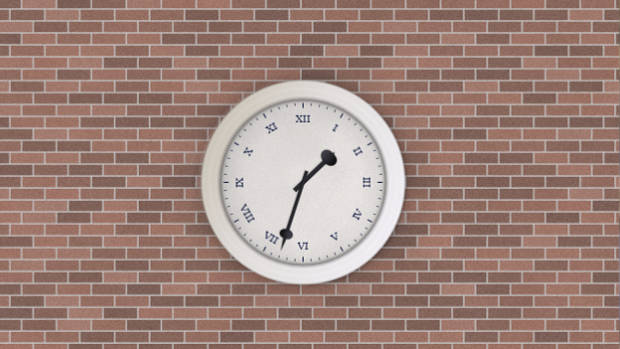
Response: 1:33
